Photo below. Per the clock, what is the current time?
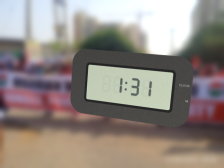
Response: 1:31
